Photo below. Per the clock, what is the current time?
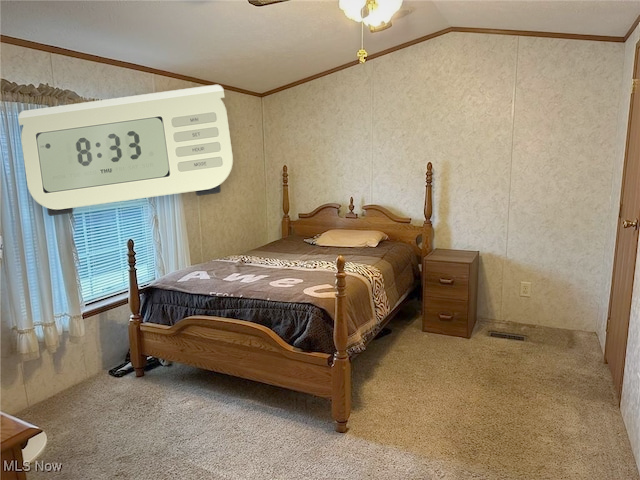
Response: 8:33
